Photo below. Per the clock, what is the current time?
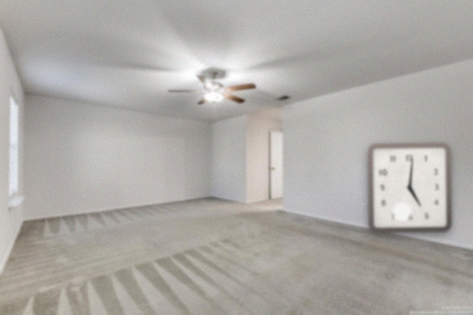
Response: 5:01
